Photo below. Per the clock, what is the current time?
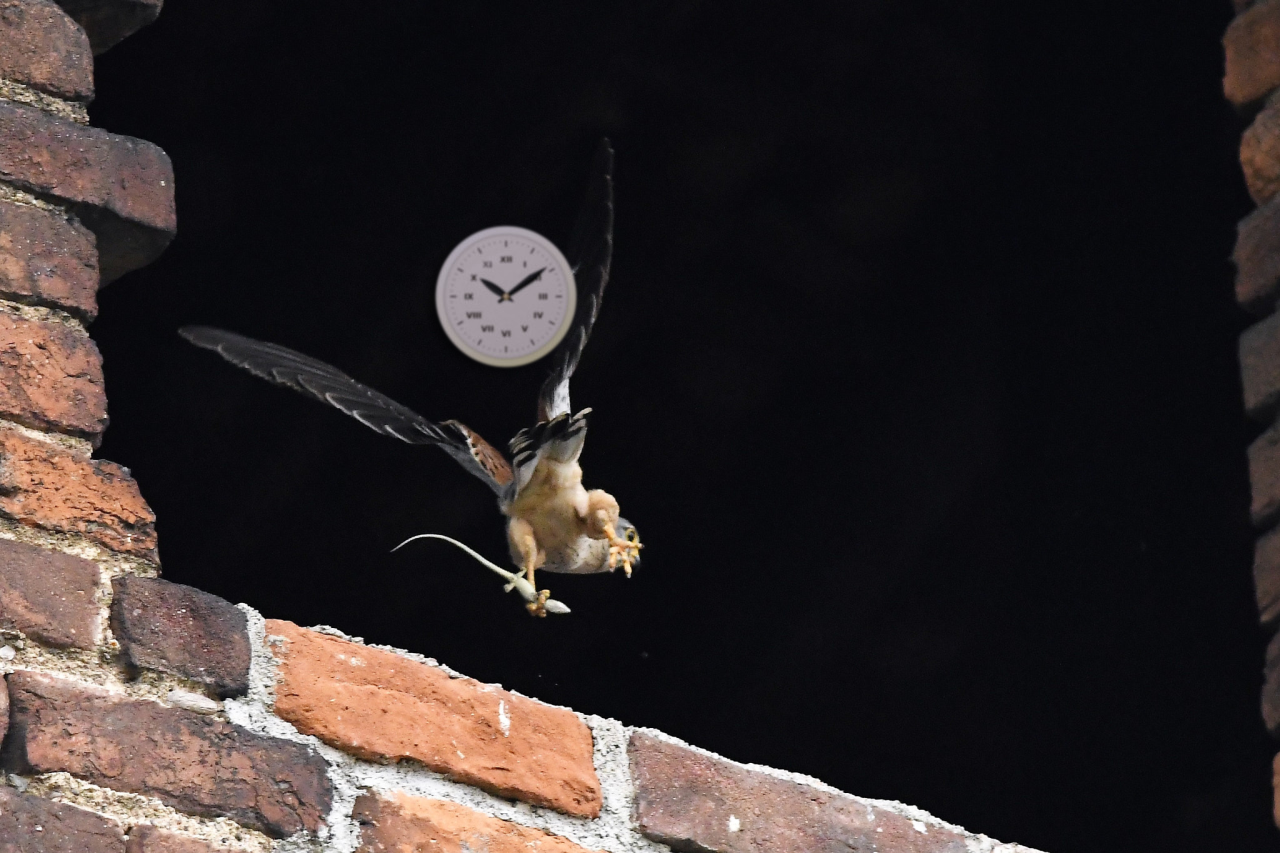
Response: 10:09
